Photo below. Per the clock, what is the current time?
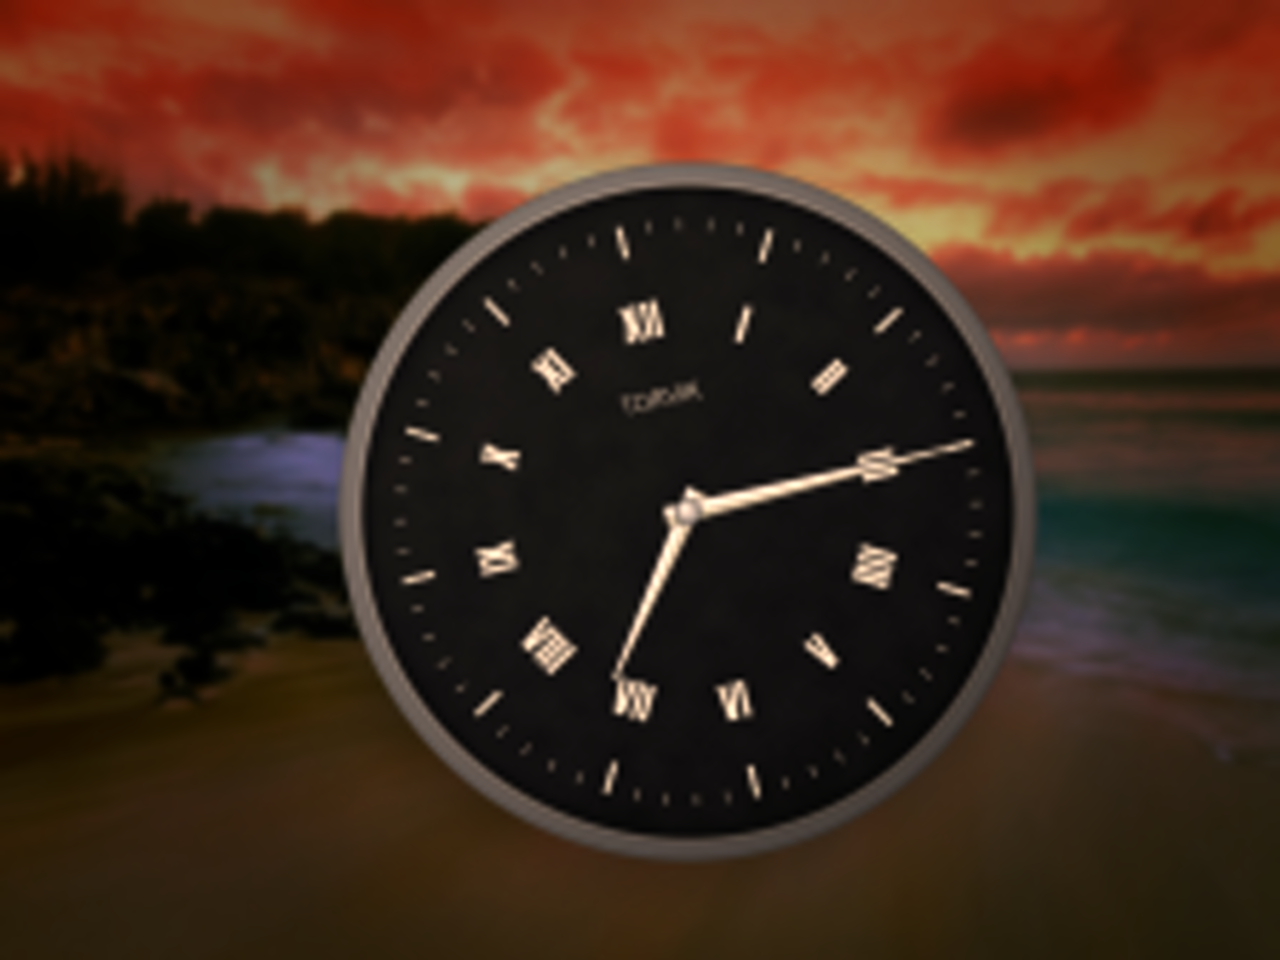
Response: 7:15
